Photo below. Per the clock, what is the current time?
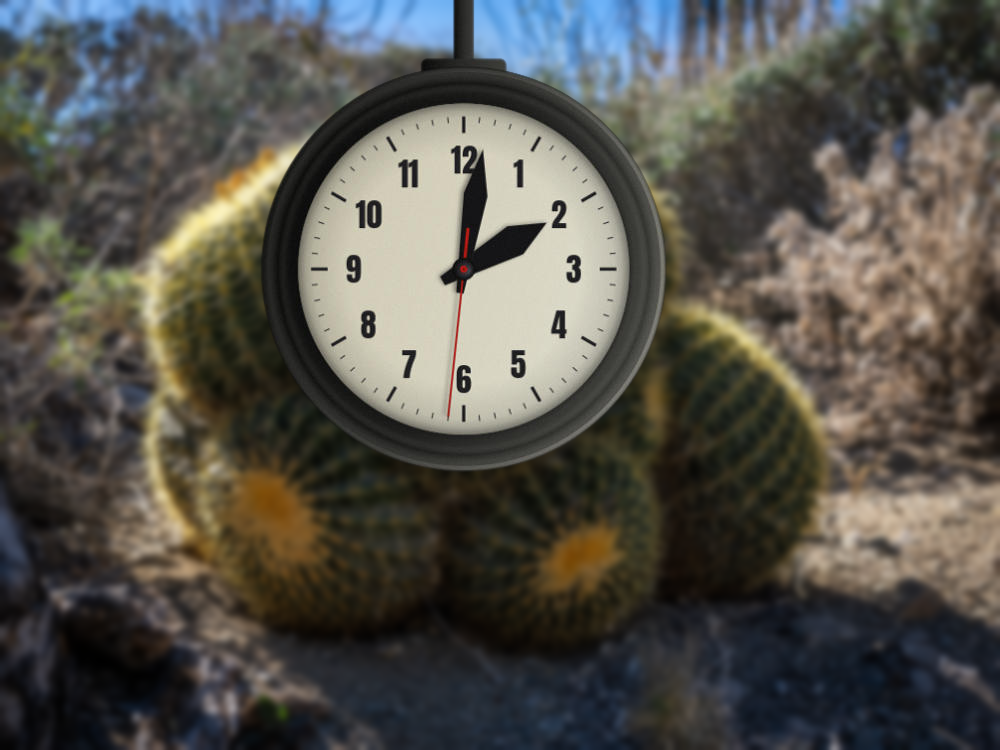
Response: 2:01:31
